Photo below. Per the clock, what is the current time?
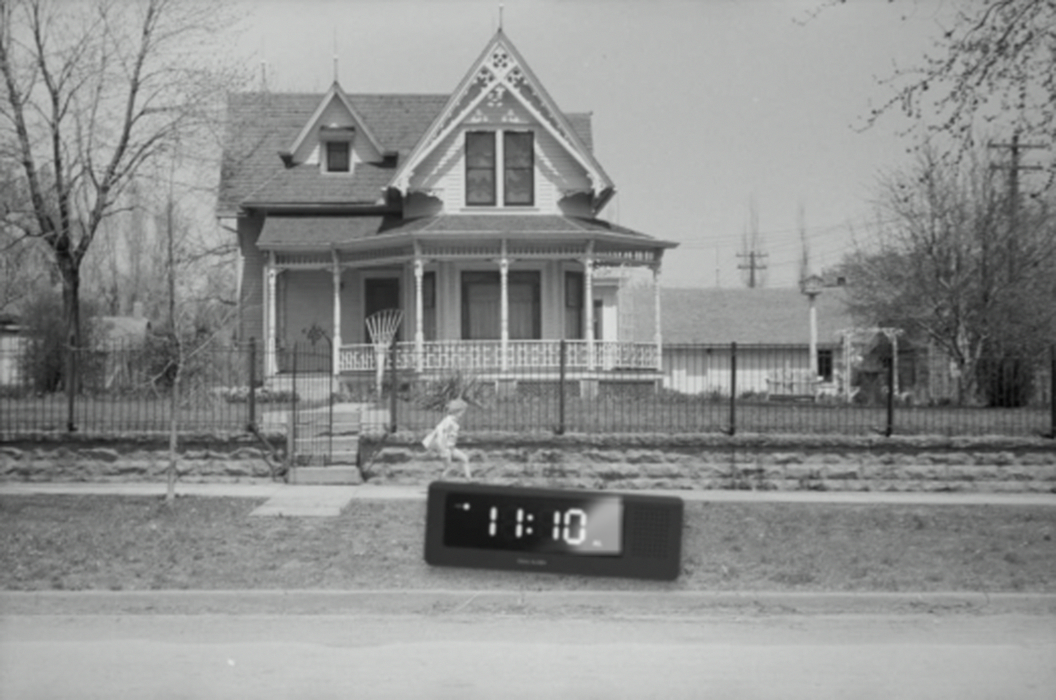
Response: 11:10
